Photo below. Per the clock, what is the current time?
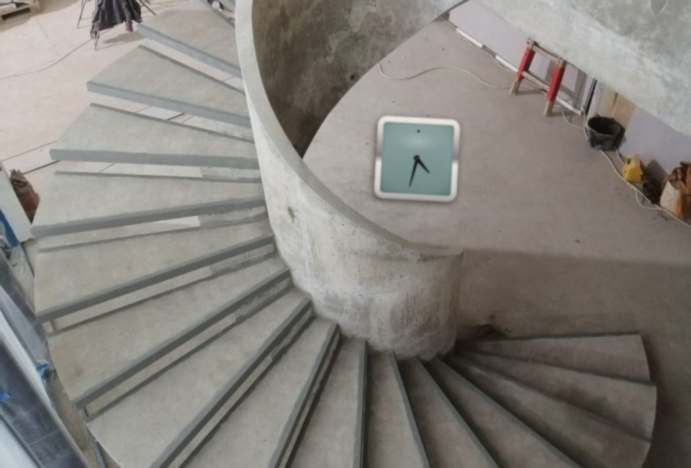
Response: 4:32
